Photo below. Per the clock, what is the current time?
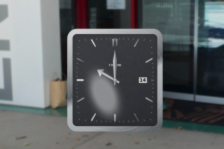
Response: 10:00
